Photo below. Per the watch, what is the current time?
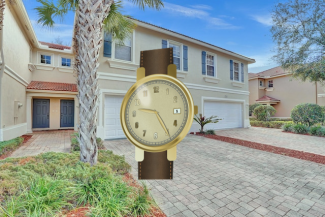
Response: 9:25
